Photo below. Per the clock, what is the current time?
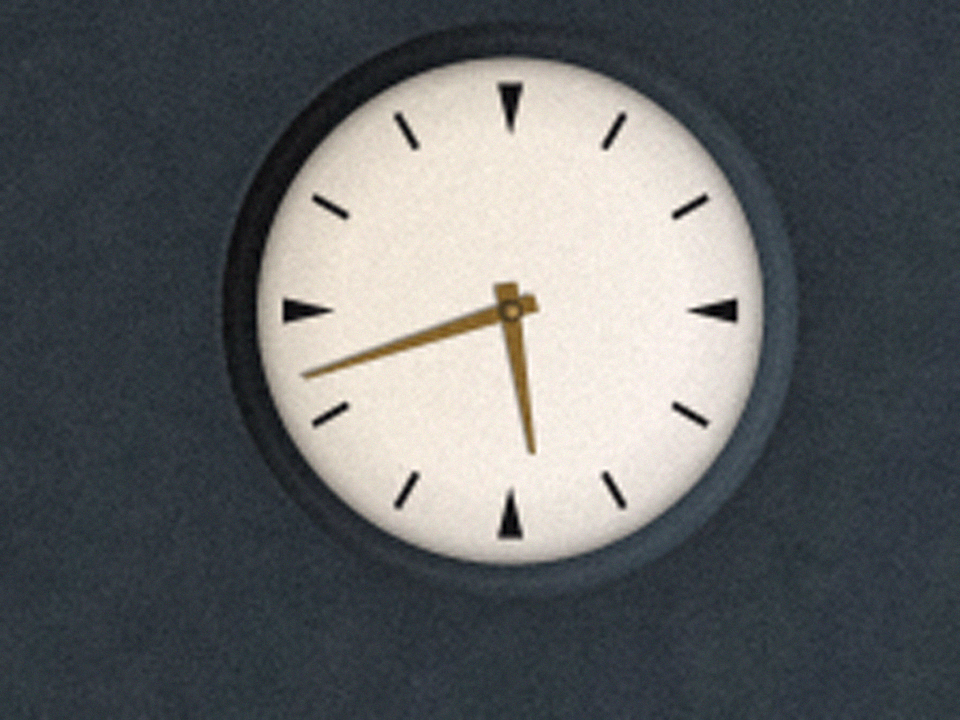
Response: 5:42
